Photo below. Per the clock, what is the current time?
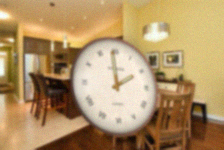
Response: 1:59
